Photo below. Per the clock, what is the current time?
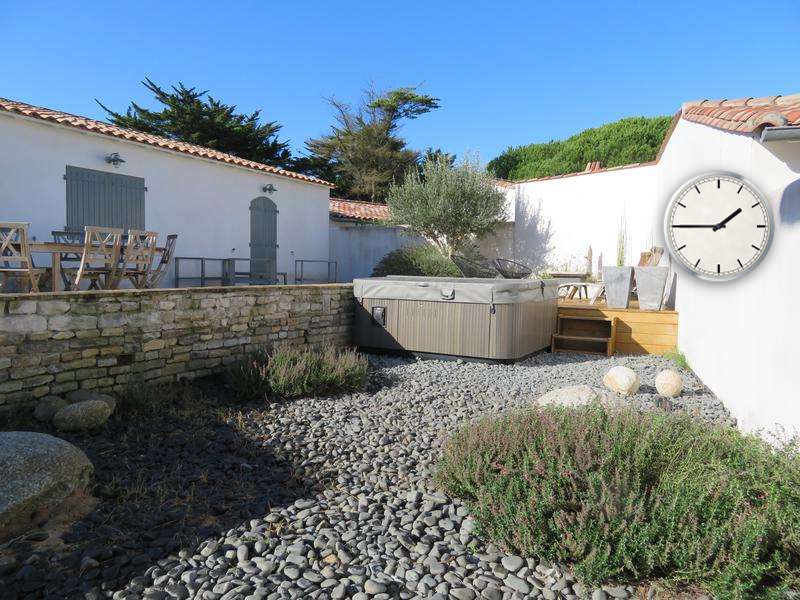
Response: 1:45
